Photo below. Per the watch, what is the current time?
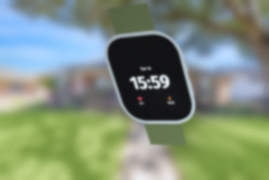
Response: 15:59
